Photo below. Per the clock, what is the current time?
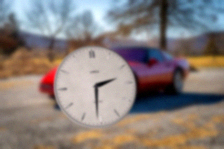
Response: 2:31
